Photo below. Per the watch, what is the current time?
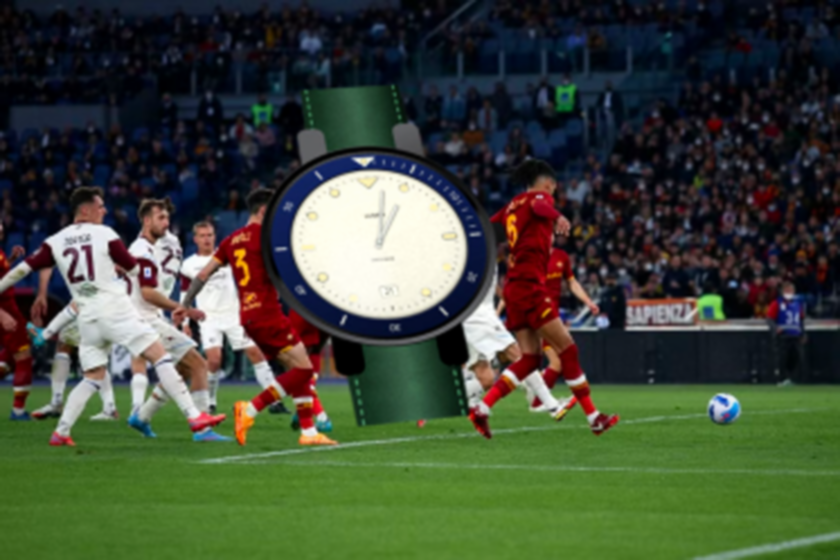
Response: 1:02
